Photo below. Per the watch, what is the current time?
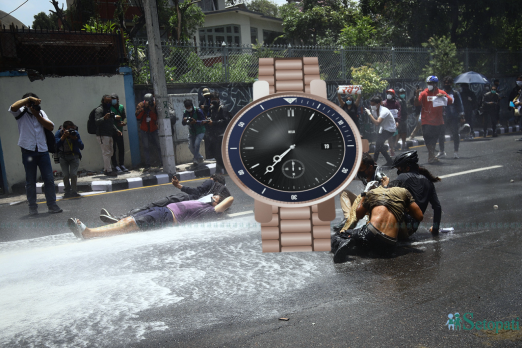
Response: 7:37
